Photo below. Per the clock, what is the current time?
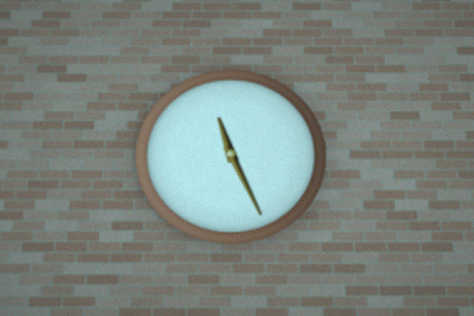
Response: 11:26
